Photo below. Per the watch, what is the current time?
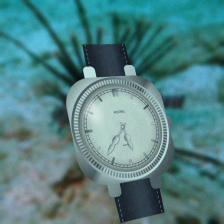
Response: 5:37
